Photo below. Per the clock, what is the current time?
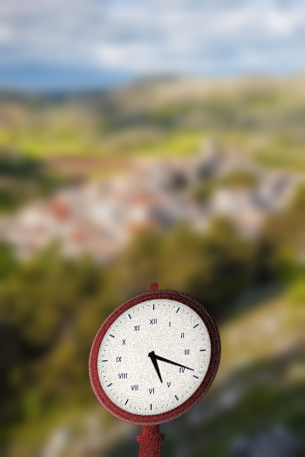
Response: 5:19
